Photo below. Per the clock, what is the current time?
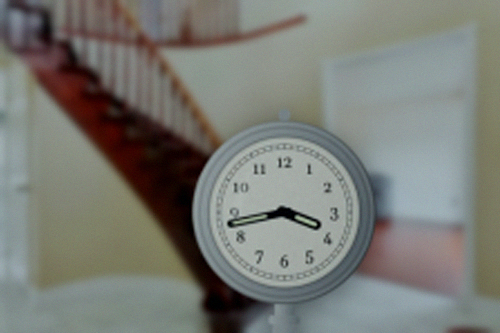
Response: 3:43
